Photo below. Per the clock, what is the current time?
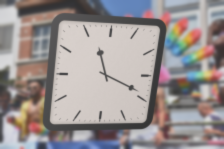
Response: 11:19
